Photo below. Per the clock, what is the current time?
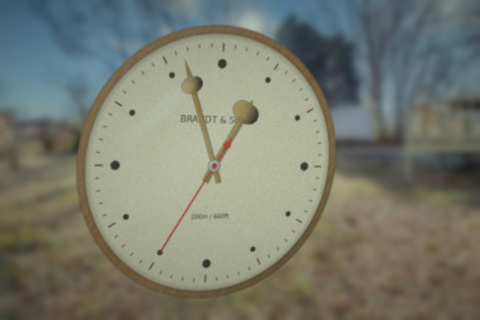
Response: 12:56:35
